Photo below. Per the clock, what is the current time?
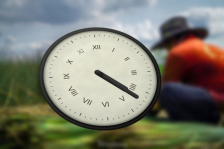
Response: 4:22
